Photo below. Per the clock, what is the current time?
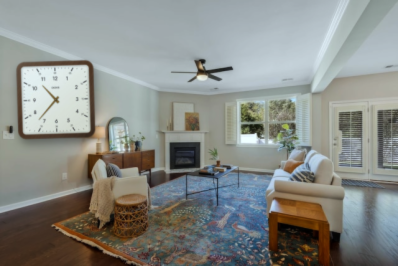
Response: 10:37
